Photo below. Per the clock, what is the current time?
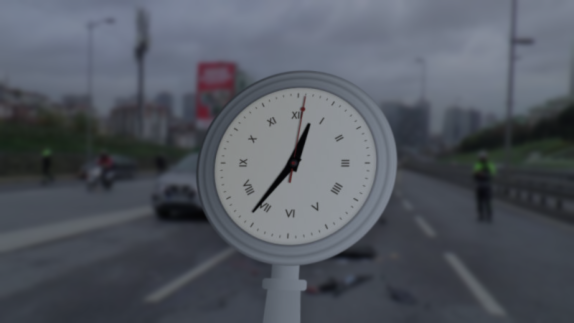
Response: 12:36:01
